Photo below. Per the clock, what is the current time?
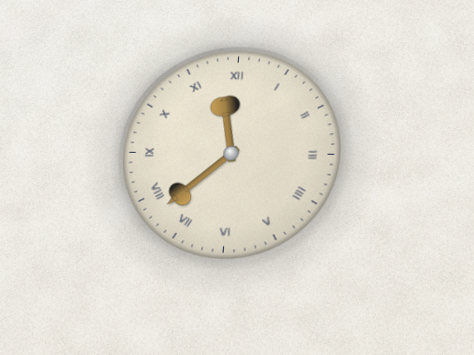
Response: 11:38
